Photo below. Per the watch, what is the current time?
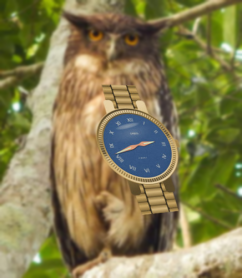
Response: 2:42
